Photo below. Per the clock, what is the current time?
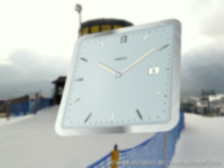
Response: 10:09
